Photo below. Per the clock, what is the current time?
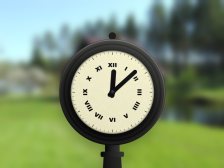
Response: 12:08
